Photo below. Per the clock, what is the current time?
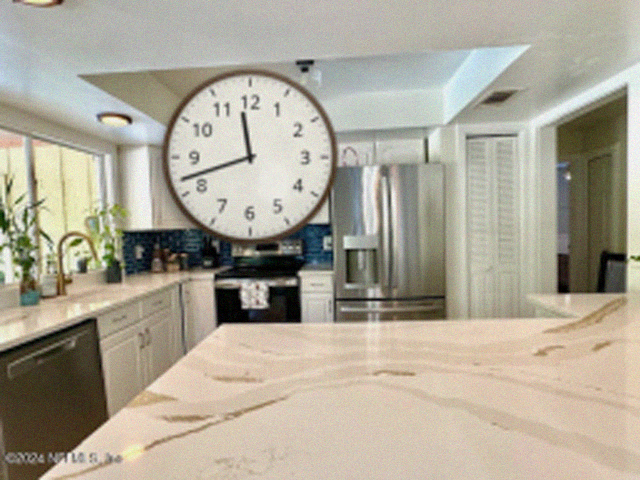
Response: 11:42
